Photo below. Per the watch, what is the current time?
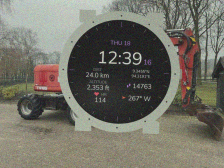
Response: 12:39:16
